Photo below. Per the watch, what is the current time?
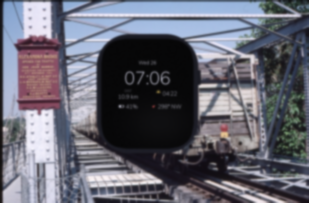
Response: 7:06
